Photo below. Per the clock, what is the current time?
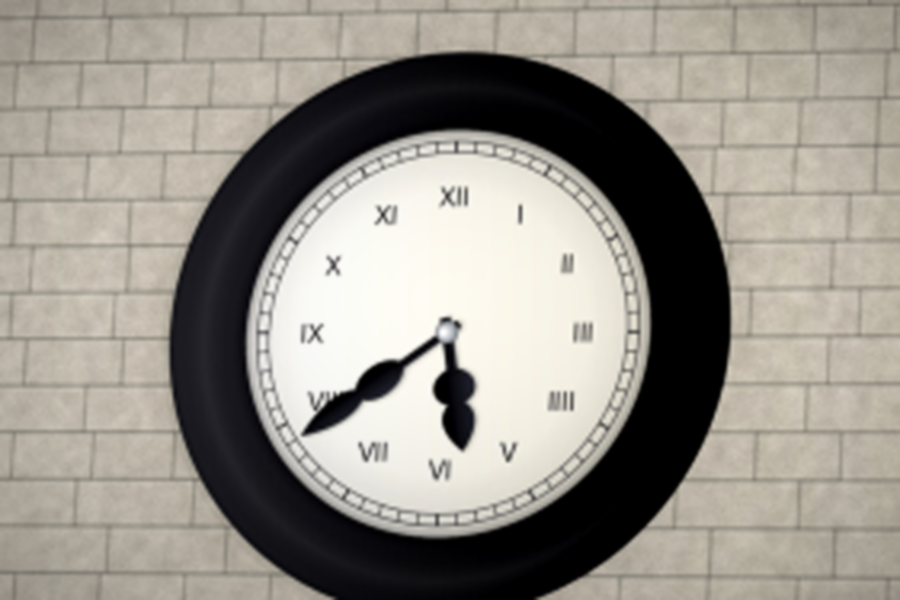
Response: 5:39
